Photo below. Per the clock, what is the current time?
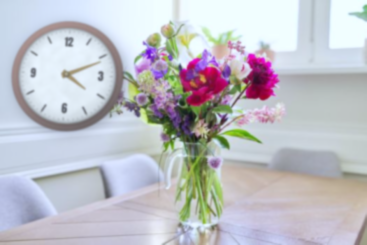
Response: 4:11
